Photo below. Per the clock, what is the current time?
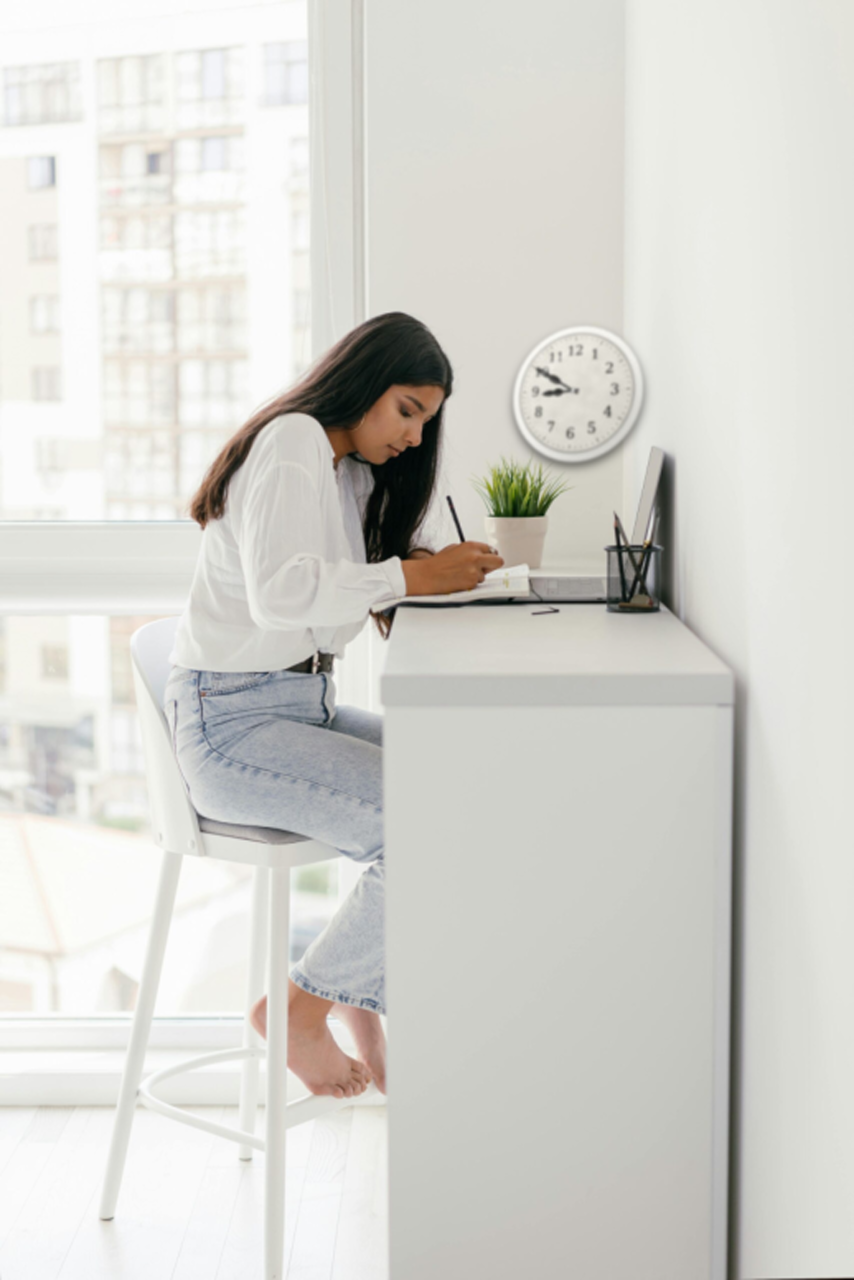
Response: 8:50
